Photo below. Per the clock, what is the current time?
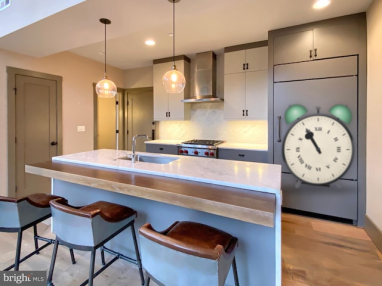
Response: 10:55
